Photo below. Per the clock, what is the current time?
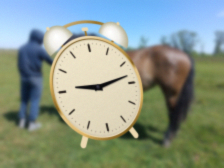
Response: 9:13
